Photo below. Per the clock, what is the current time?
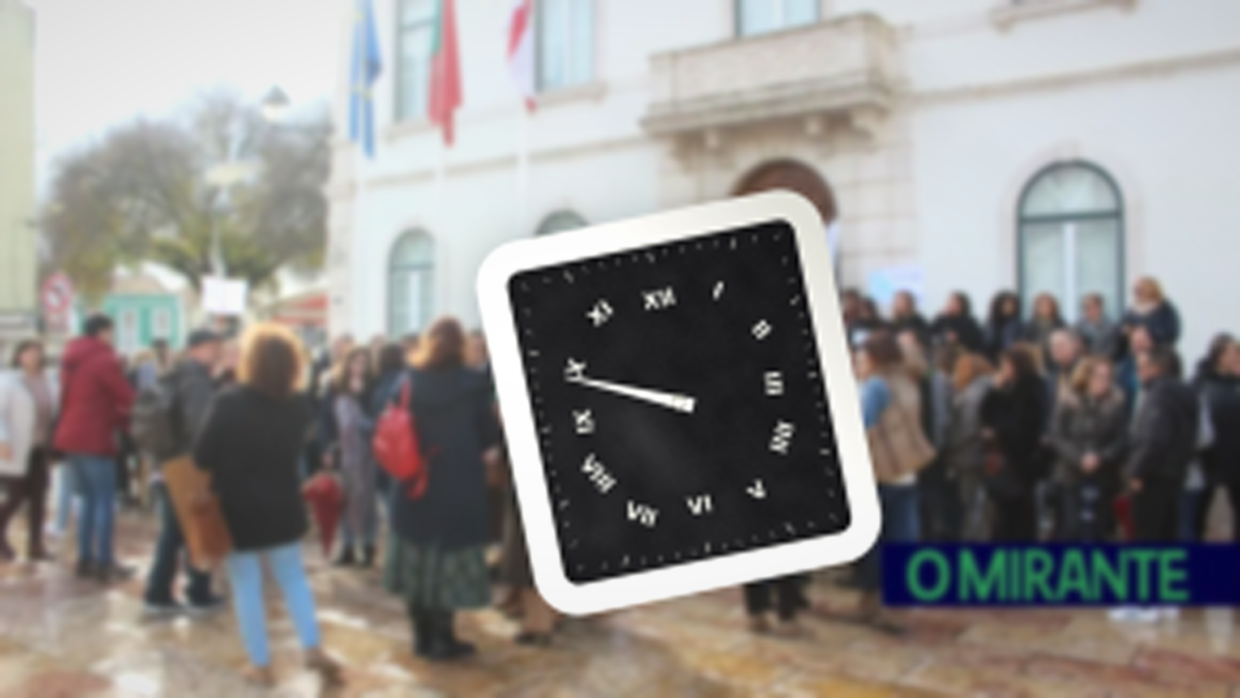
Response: 9:49
